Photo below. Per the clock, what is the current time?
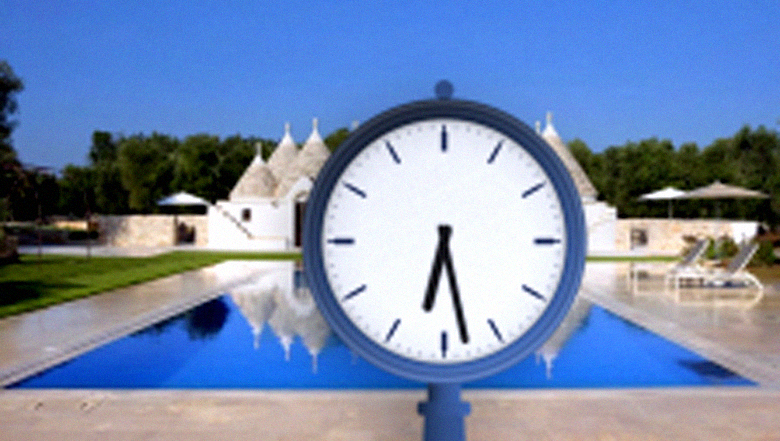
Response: 6:28
